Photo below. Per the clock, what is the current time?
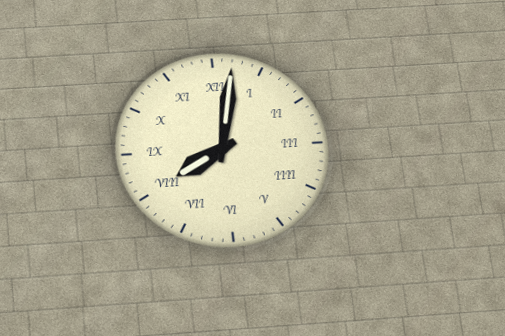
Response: 8:02
